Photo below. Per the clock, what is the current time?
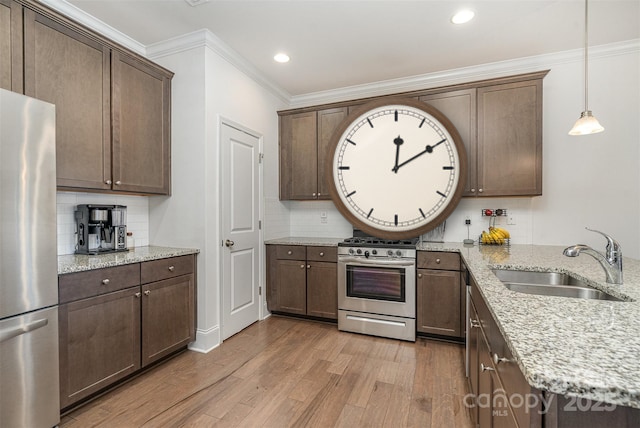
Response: 12:10
